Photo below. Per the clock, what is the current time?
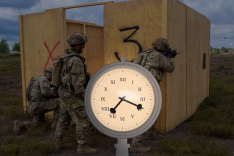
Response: 7:19
